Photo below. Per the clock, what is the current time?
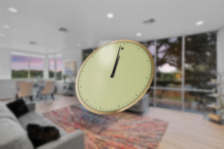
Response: 11:59
